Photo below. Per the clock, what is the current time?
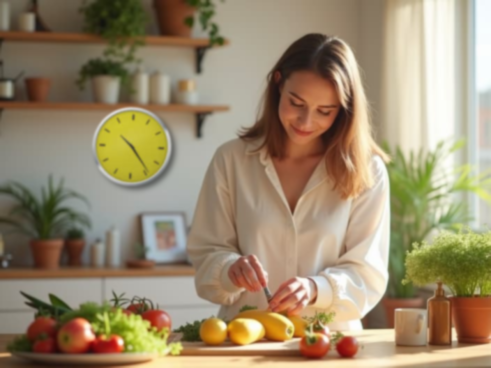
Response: 10:24
